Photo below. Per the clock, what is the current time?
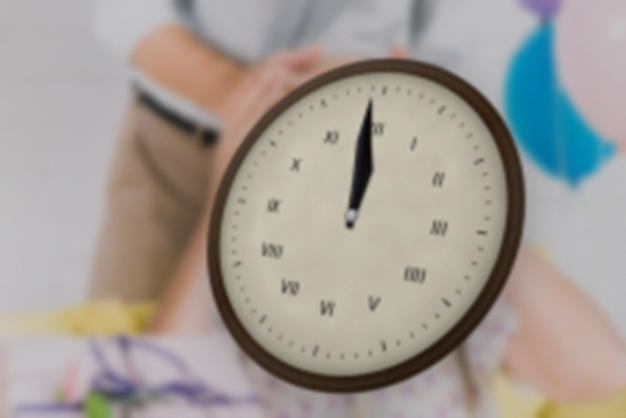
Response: 11:59
